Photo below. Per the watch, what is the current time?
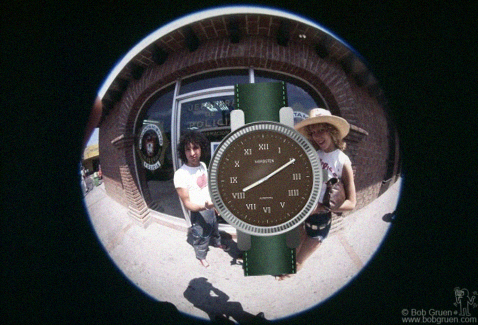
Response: 8:10
